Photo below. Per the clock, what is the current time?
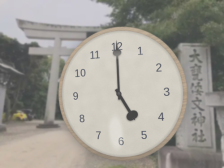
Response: 5:00
